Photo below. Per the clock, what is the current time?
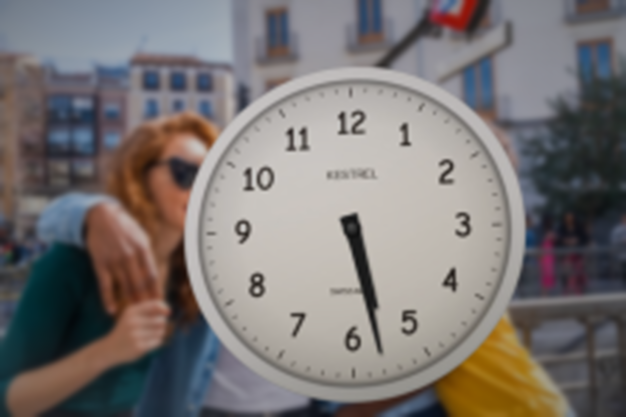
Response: 5:28
